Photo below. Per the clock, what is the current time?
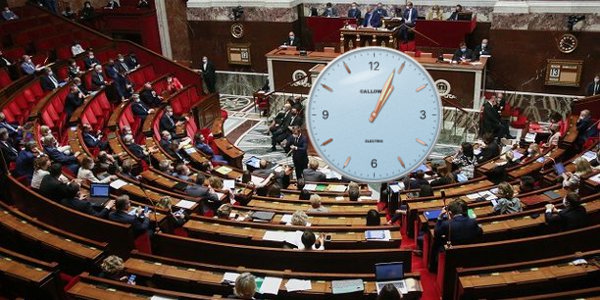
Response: 1:04
